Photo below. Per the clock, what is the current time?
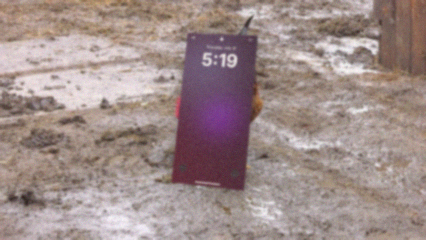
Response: 5:19
